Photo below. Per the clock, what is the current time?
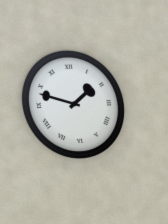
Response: 1:48
